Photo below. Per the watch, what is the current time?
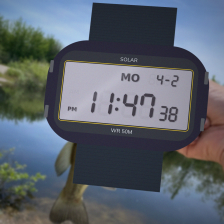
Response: 11:47:38
